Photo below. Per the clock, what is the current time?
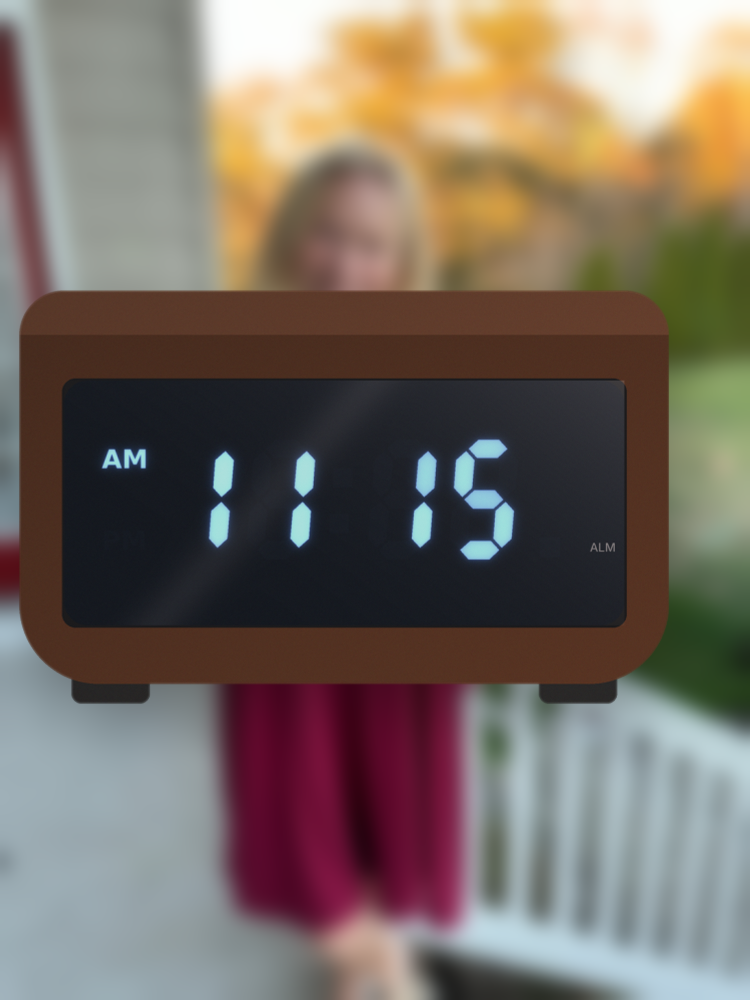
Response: 11:15
